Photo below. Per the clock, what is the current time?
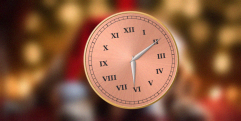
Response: 6:10
